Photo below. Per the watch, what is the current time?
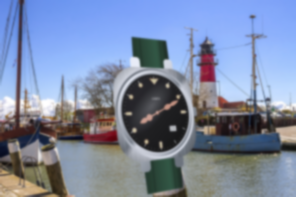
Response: 8:11
